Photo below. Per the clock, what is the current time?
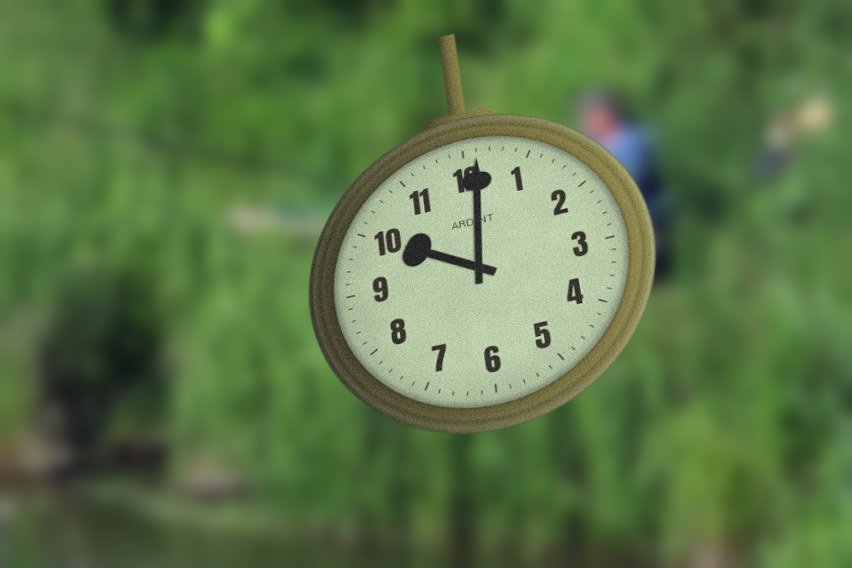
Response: 10:01
